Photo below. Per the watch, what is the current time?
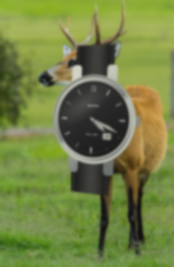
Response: 4:19
